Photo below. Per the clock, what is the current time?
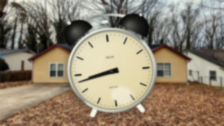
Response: 8:43
